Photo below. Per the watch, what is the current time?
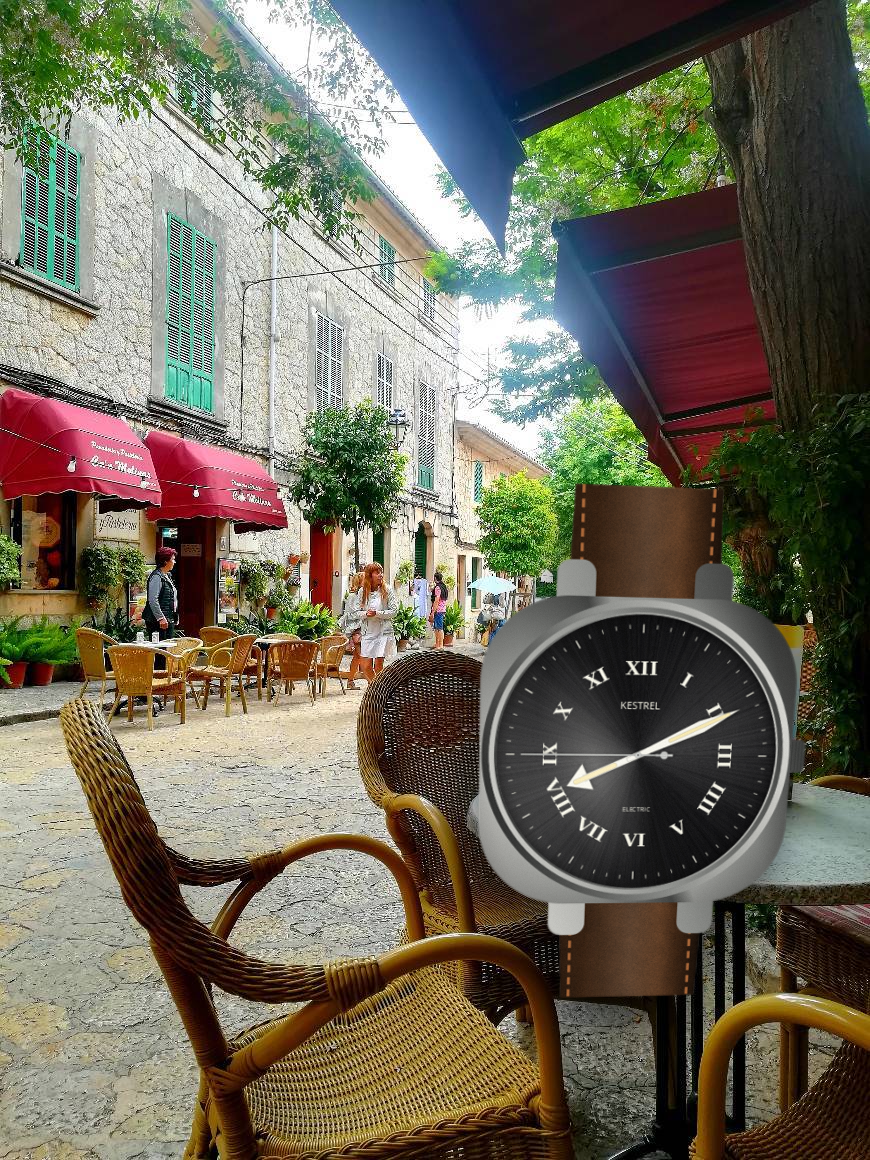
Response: 8:10:45
